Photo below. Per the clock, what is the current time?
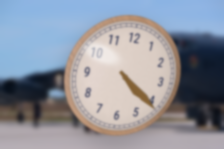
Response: 4:21
